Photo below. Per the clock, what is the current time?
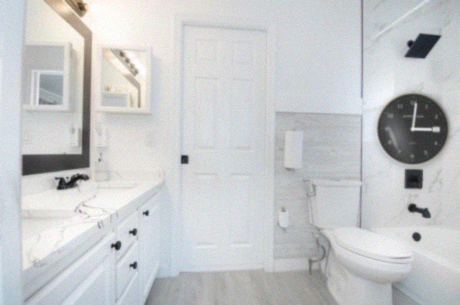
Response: 3:01
